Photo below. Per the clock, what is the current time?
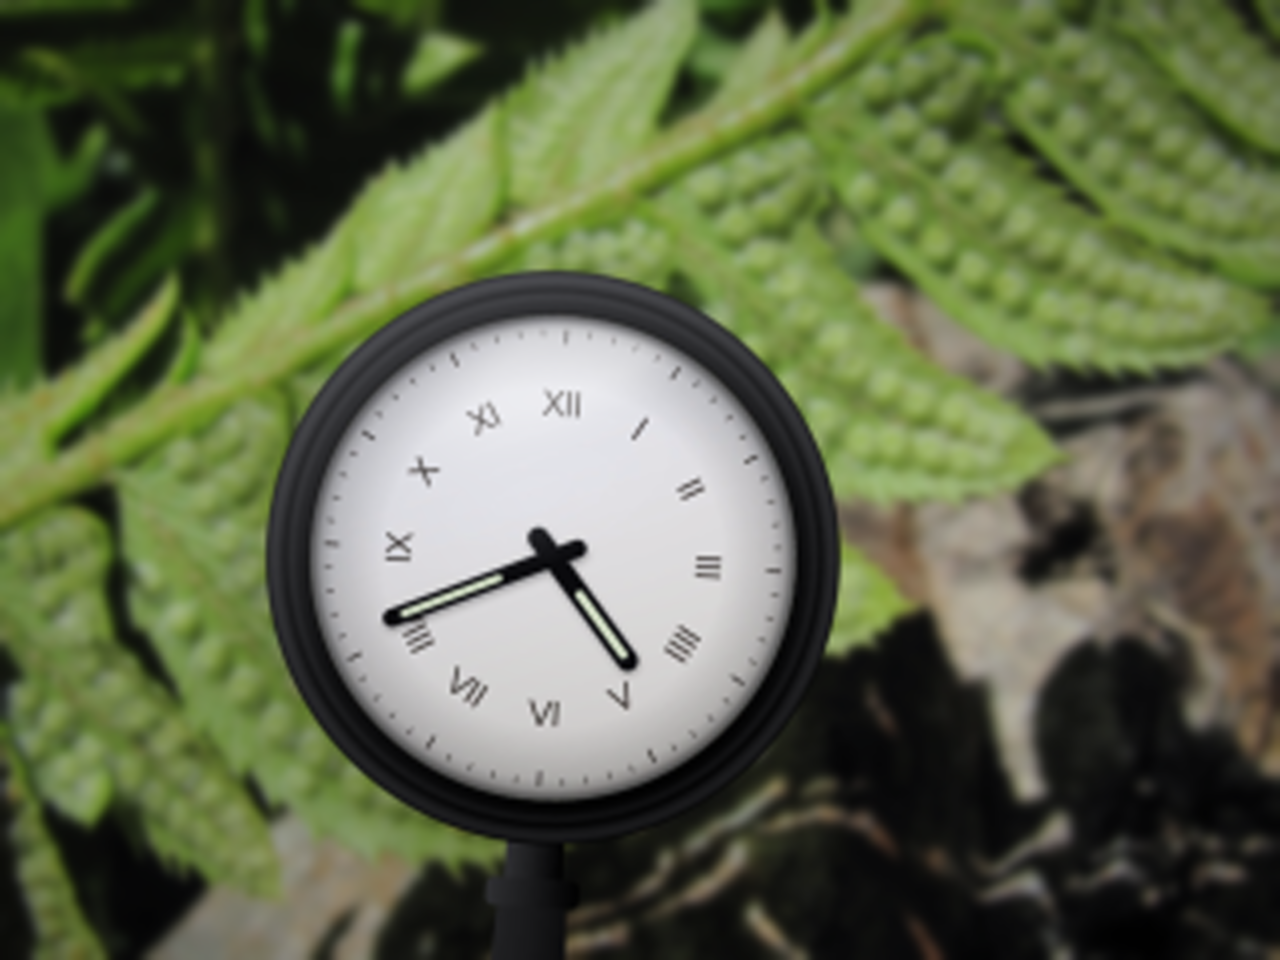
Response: 4:41
